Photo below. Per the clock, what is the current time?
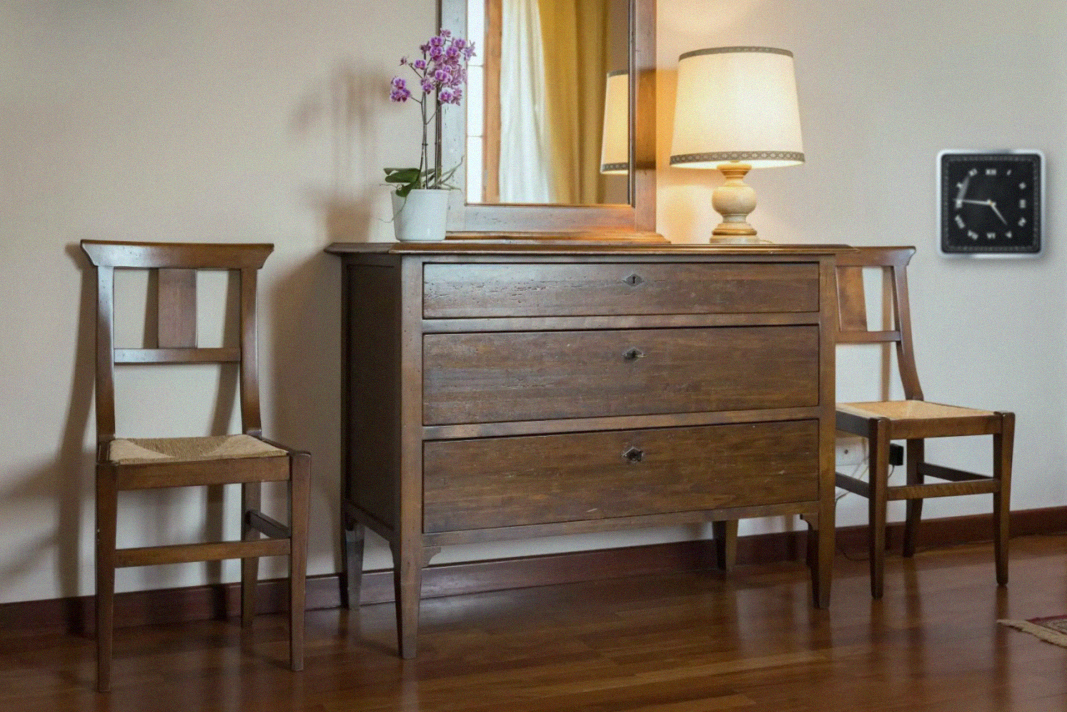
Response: 4:46
